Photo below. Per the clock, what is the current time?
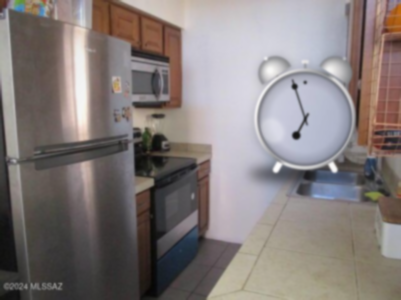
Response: 6:57
